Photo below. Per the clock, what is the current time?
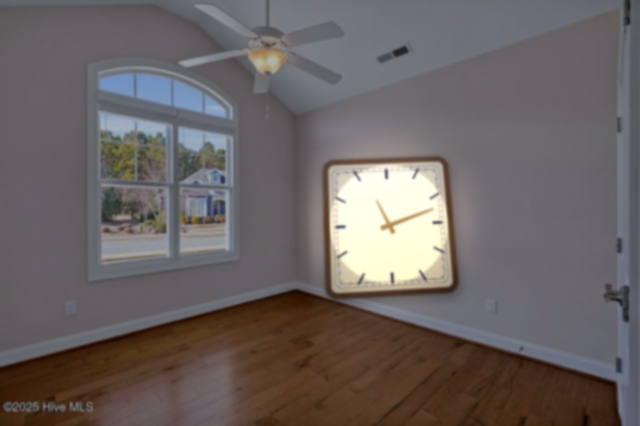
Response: 11:12
